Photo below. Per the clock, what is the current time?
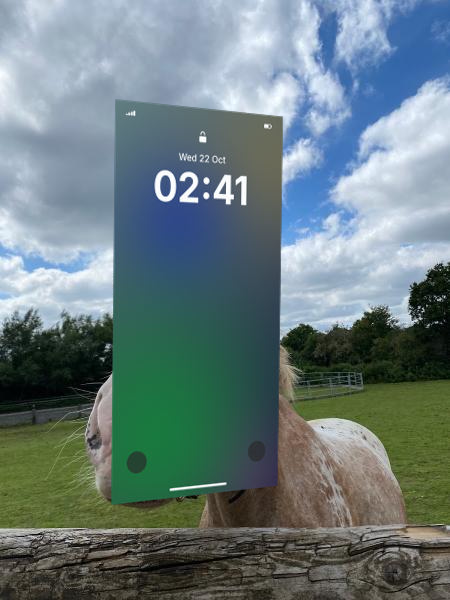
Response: 2:41
